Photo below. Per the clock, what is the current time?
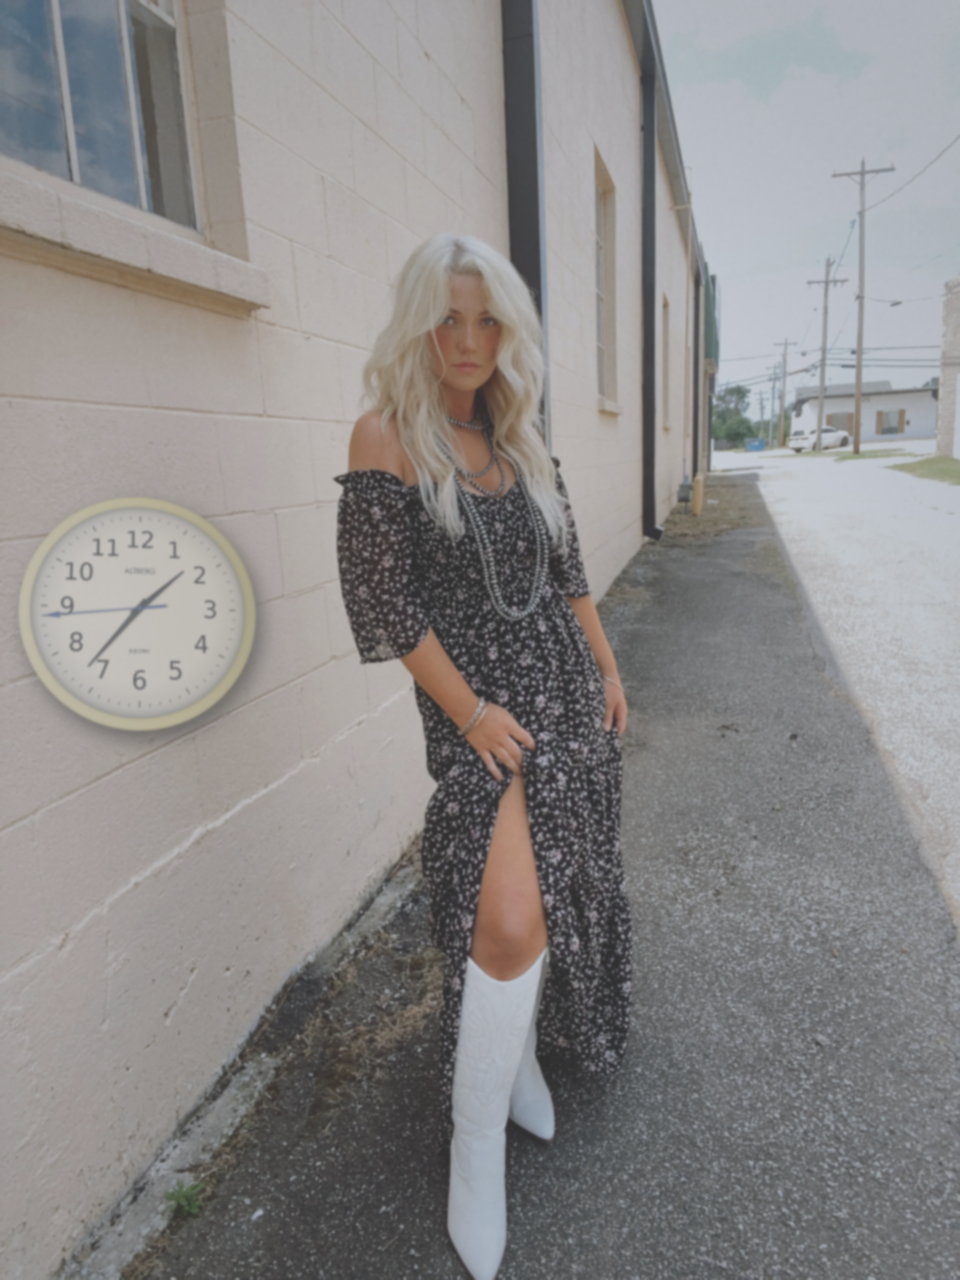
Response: 1:36:44
